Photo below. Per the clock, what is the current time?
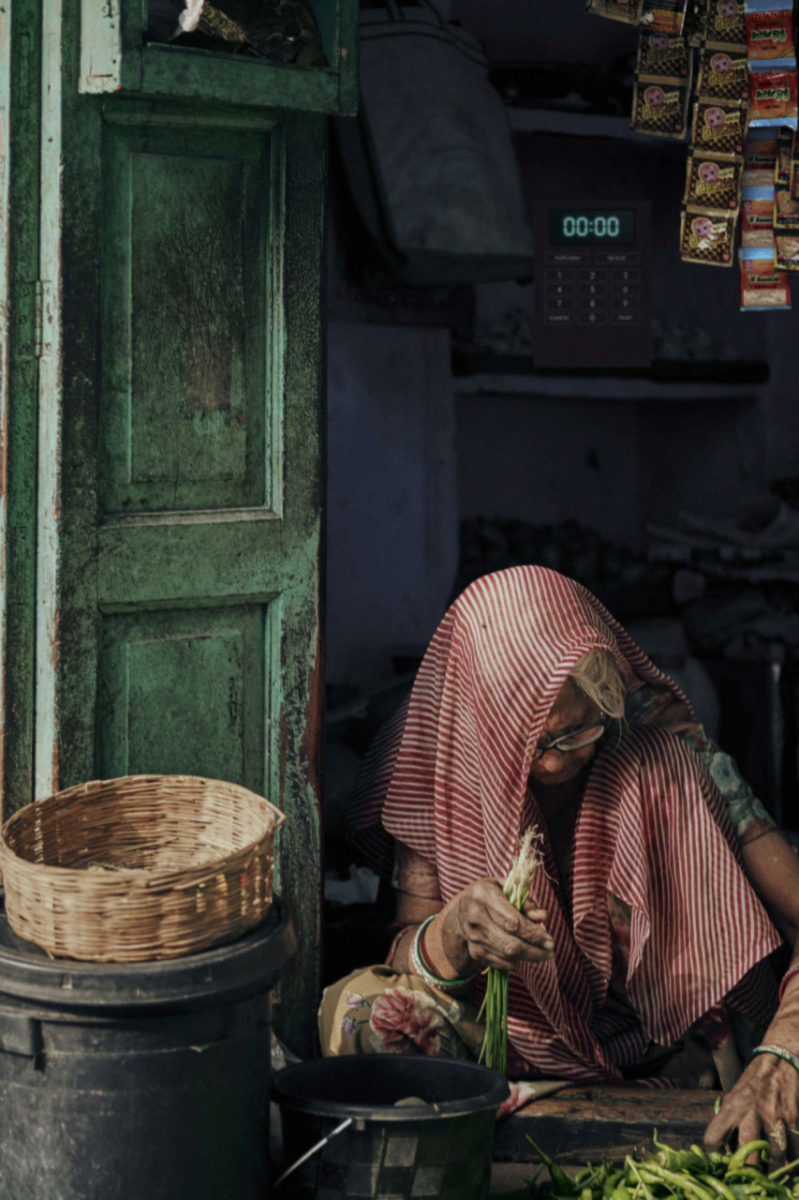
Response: 0:00
